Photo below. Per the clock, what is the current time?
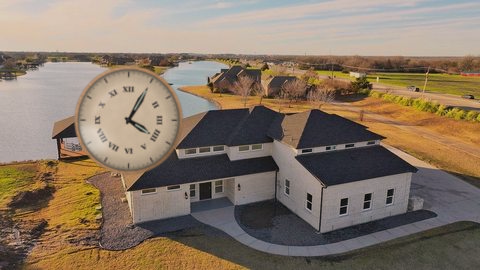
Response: 4:05
